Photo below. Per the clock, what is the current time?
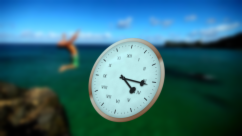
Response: 4:16
